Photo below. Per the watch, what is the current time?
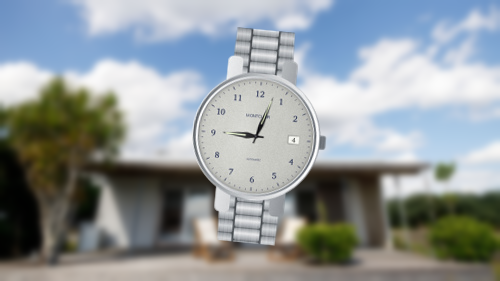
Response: 9:03
